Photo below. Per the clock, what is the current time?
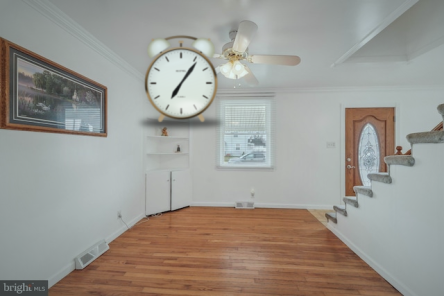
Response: 7:06
